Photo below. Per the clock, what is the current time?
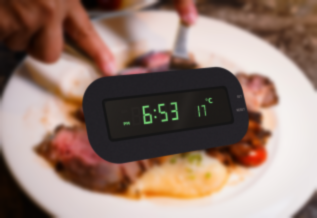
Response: 6:53
